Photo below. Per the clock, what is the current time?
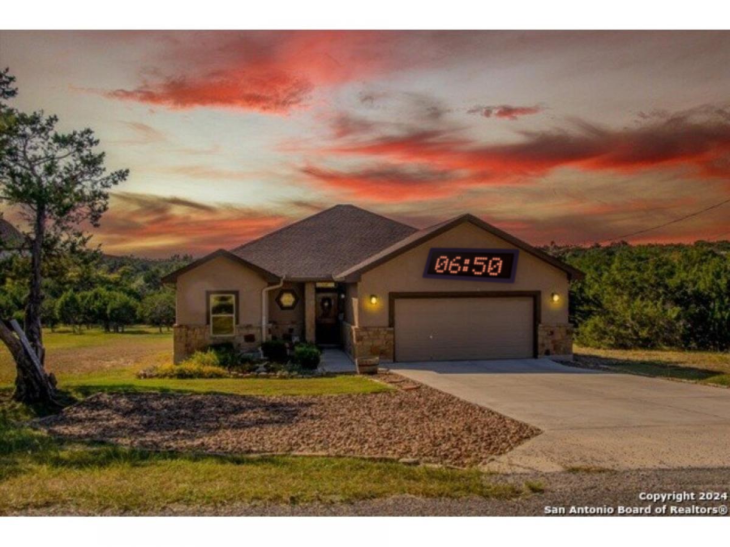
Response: 6:50
